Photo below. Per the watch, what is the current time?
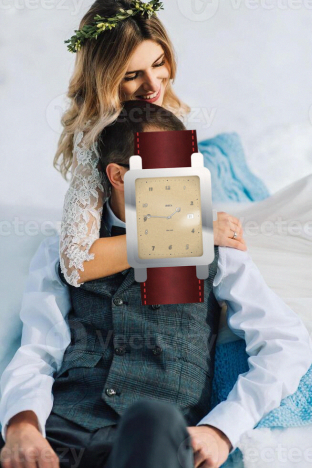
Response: 1:46
